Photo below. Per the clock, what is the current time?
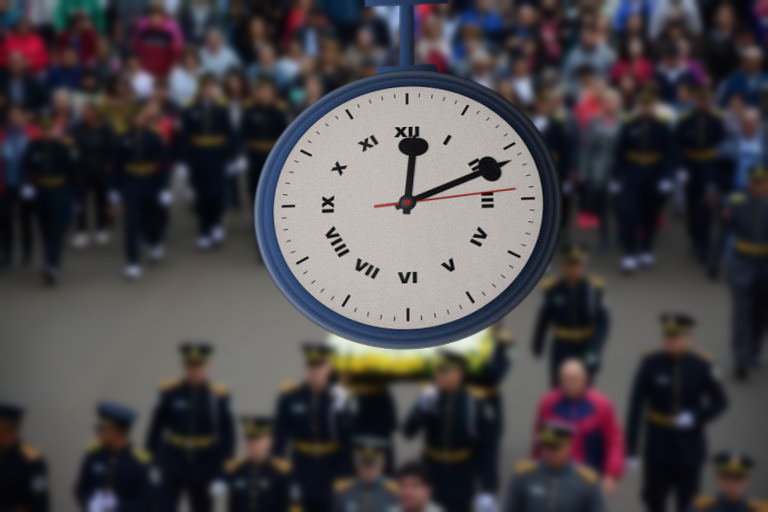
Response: 12:11:14
